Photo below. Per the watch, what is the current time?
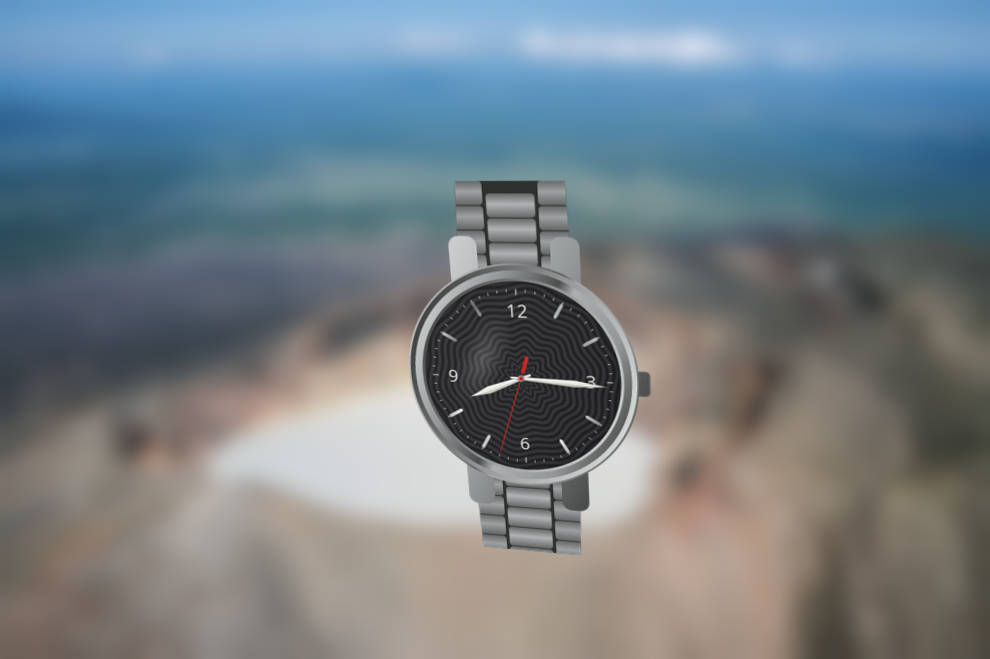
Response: 8:15:33
